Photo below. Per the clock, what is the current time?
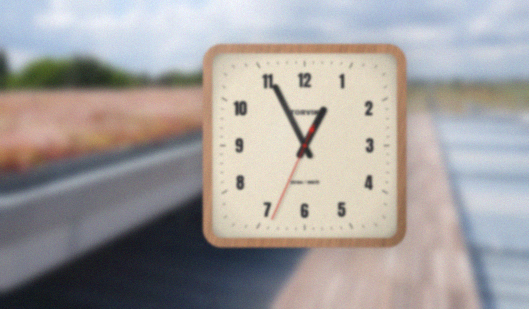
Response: 12:55:34
